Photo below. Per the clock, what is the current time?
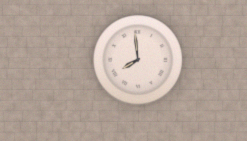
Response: 7:59
